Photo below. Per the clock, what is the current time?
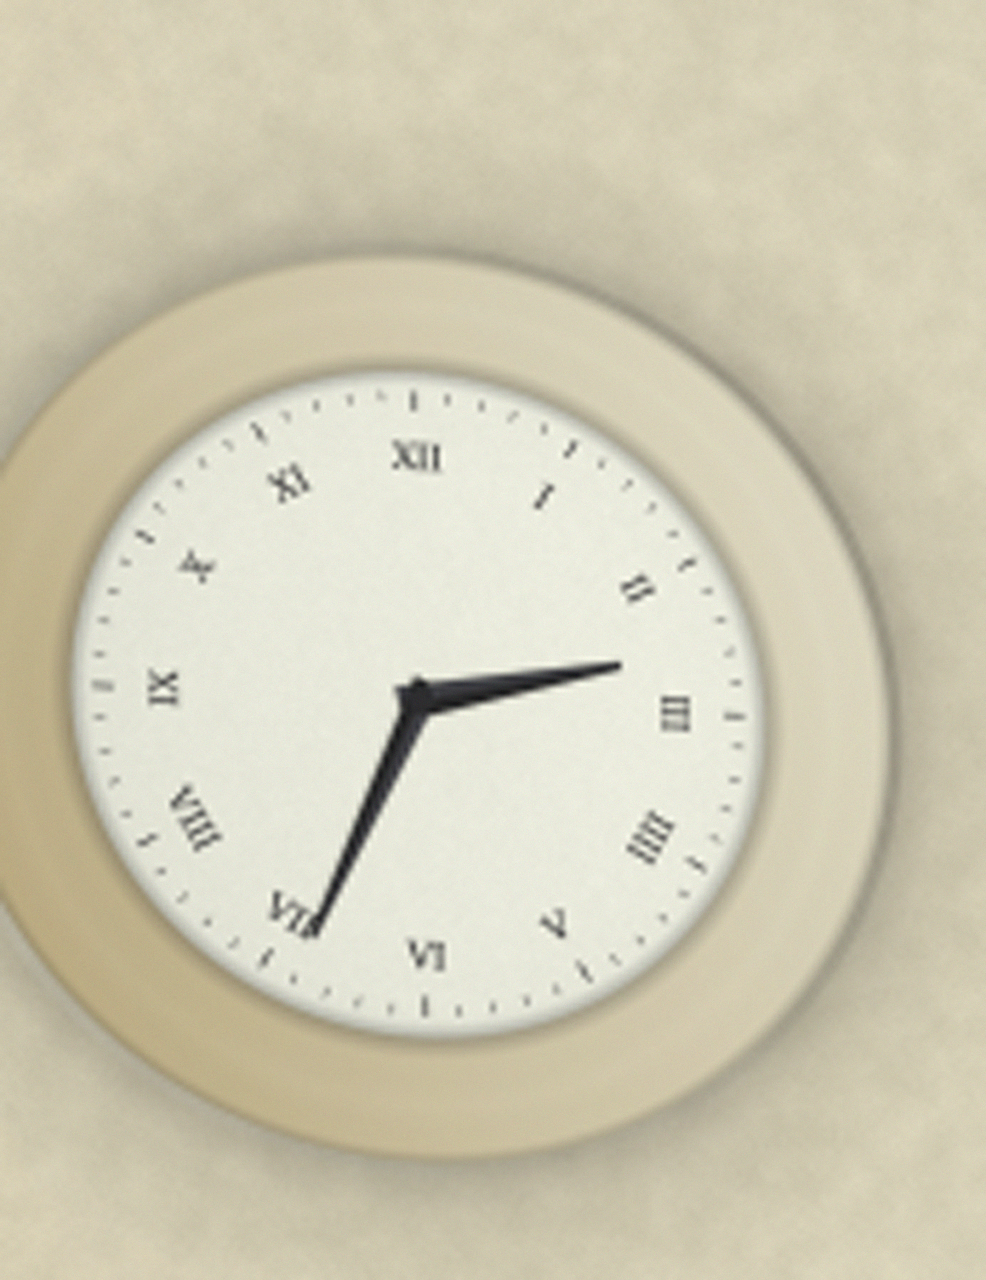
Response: 2:34
